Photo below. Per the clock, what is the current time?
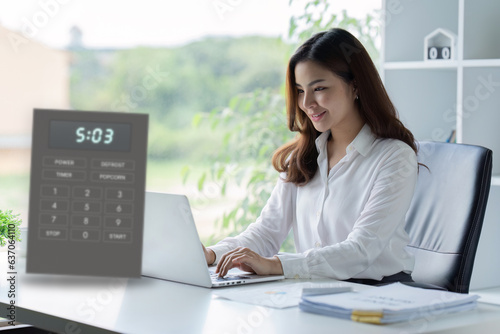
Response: 5:03
